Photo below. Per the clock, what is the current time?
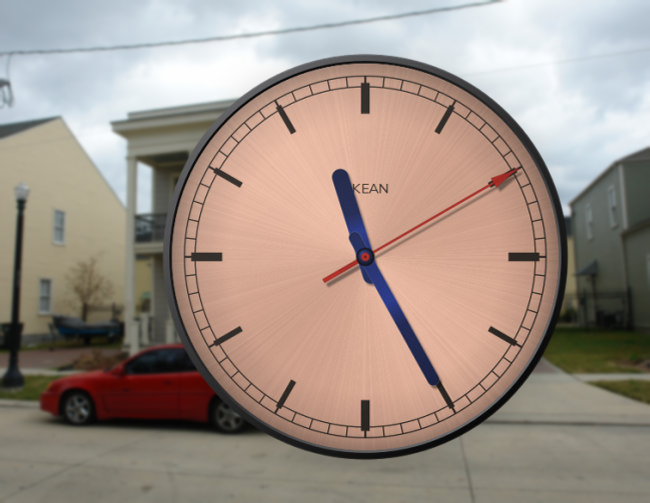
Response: 11:25:10
